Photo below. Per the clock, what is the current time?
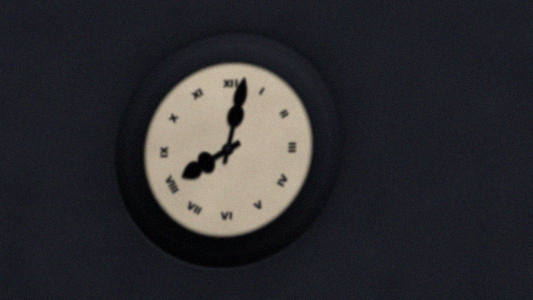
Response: 8:02
